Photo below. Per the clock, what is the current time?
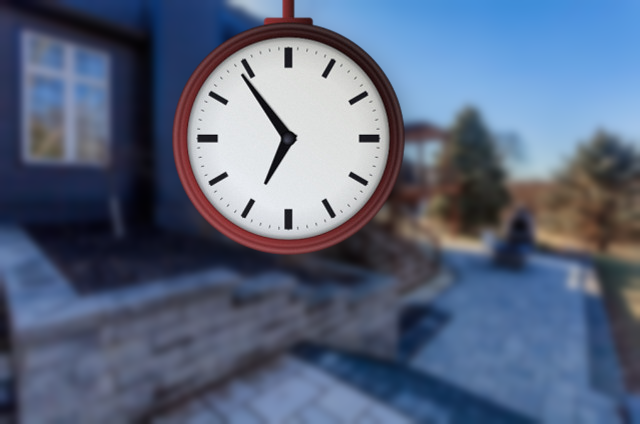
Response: 6:54
